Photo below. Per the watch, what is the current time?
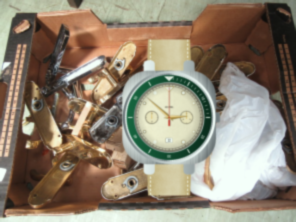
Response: 2:52
